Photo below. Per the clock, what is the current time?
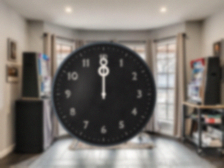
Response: 12:00
